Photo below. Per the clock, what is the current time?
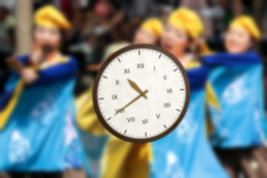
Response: 10:40
